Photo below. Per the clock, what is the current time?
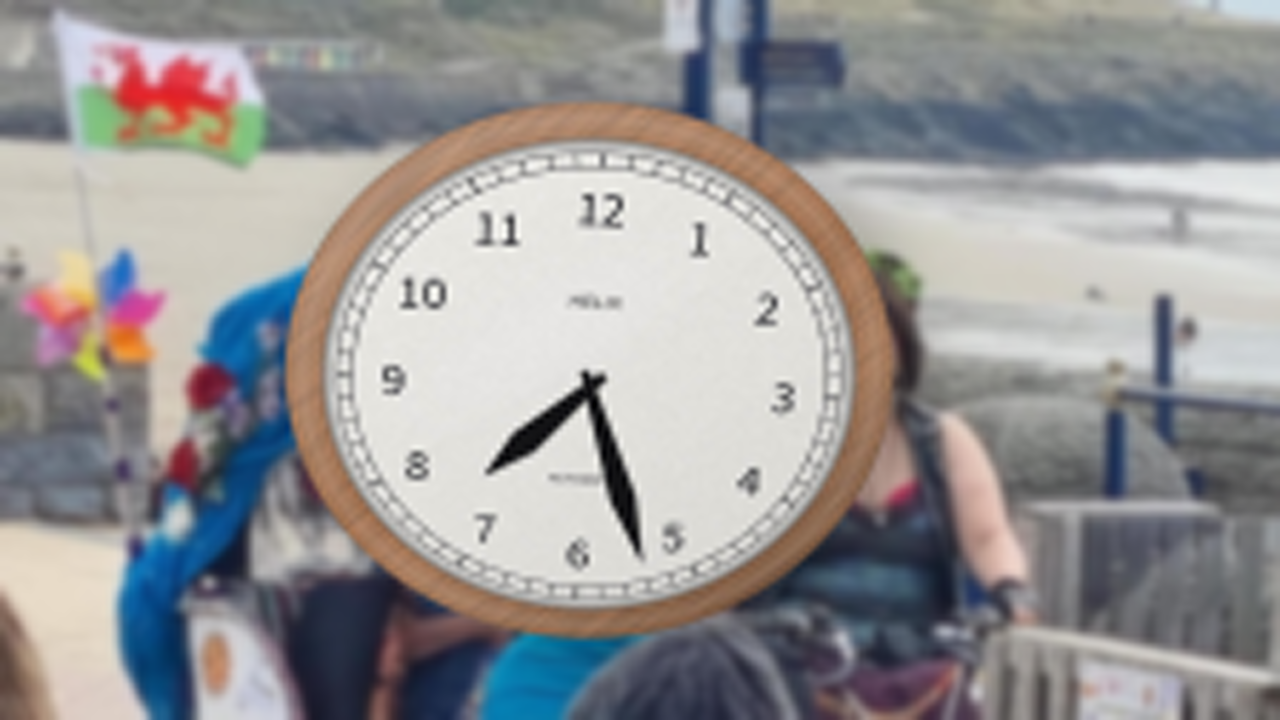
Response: 7:27
